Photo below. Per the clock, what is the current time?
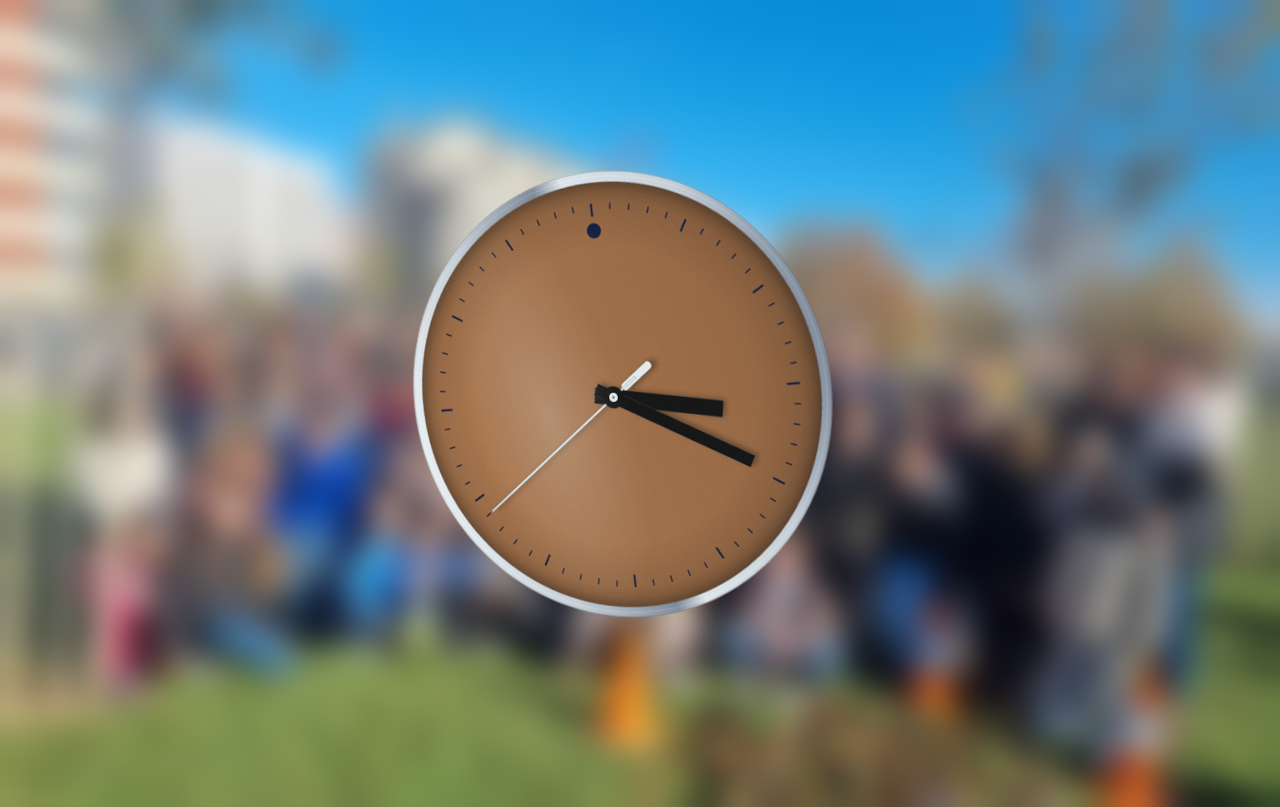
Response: 3:19:39
